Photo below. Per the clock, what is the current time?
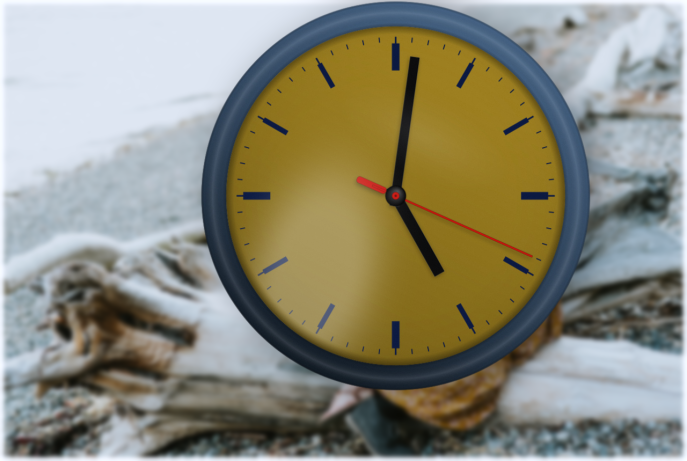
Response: 5:01:19
